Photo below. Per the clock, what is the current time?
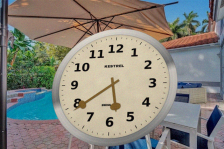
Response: 5:39
